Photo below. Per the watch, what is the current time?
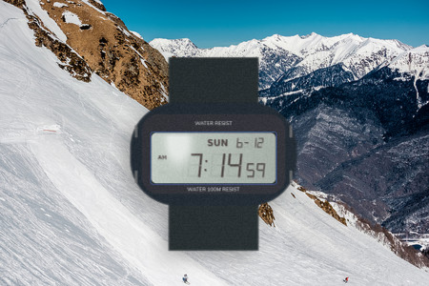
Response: 7:14:59
